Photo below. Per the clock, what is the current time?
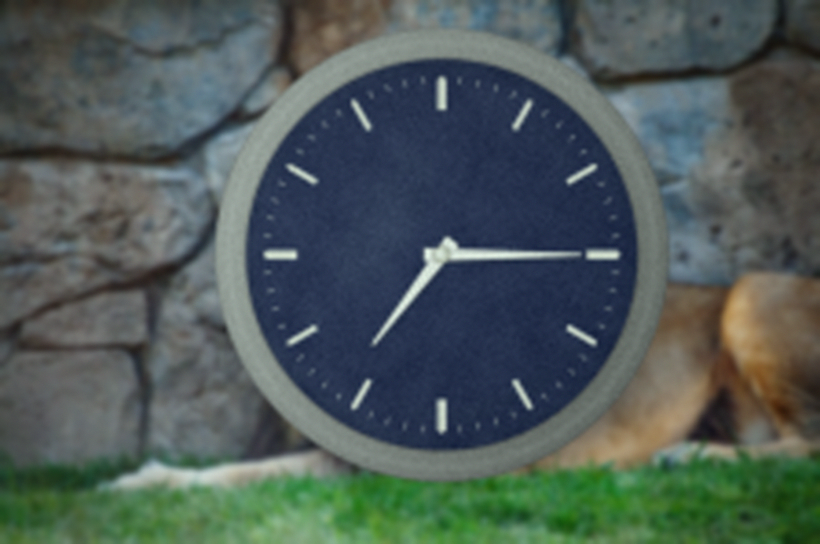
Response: 7:15
